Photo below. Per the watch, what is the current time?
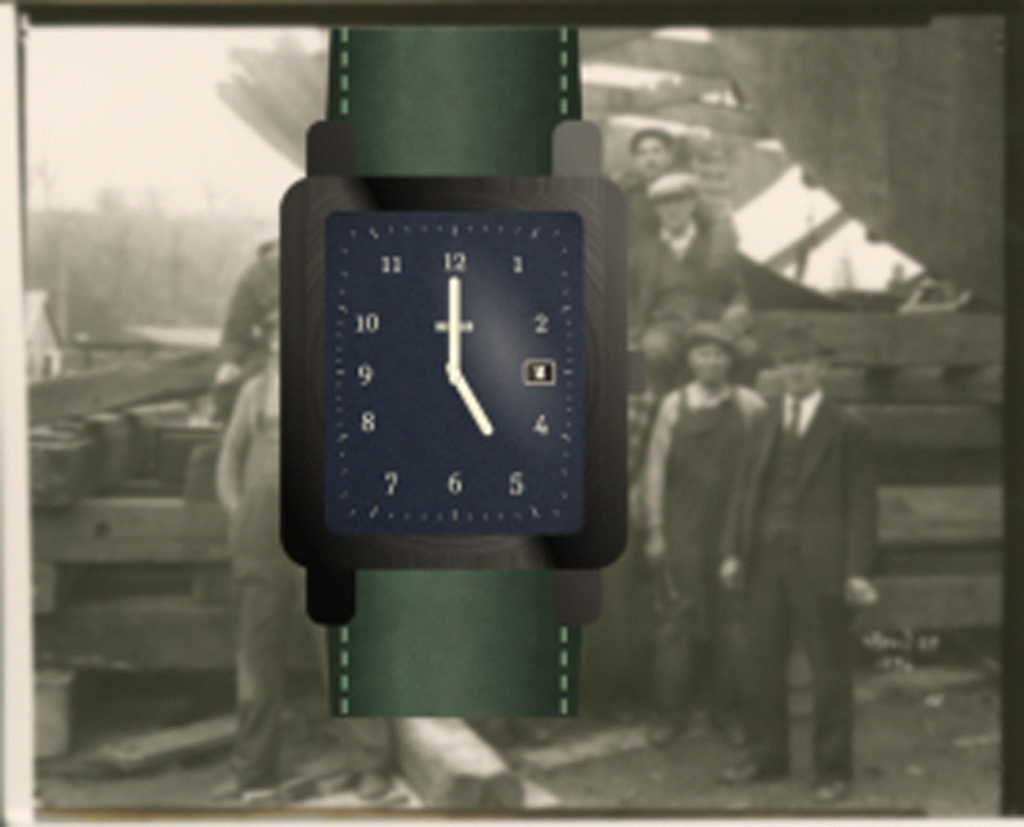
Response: 5:00
